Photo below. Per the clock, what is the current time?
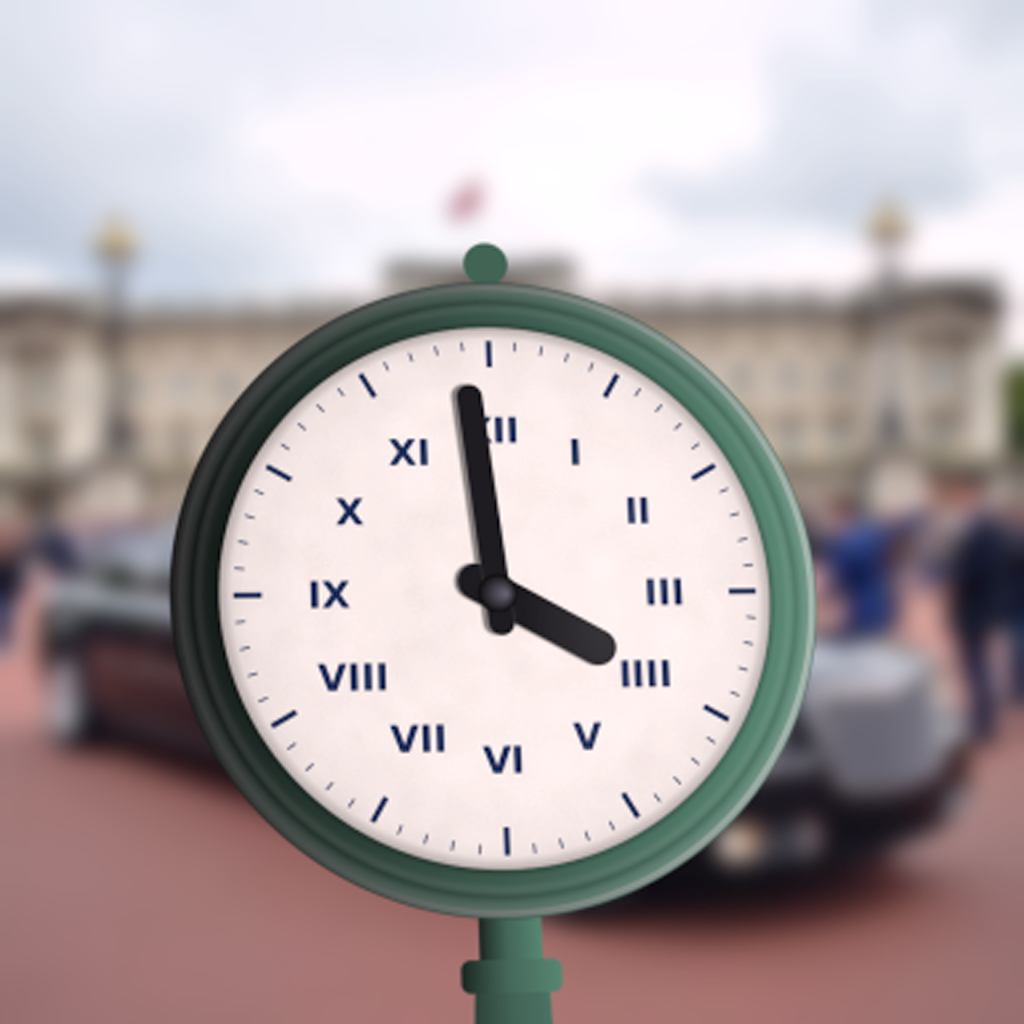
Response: 3:59
